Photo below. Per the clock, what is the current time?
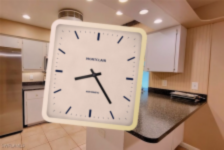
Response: 8:24
